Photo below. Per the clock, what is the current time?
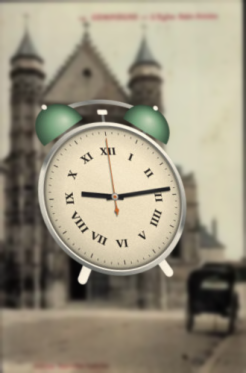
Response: 9:14:00
